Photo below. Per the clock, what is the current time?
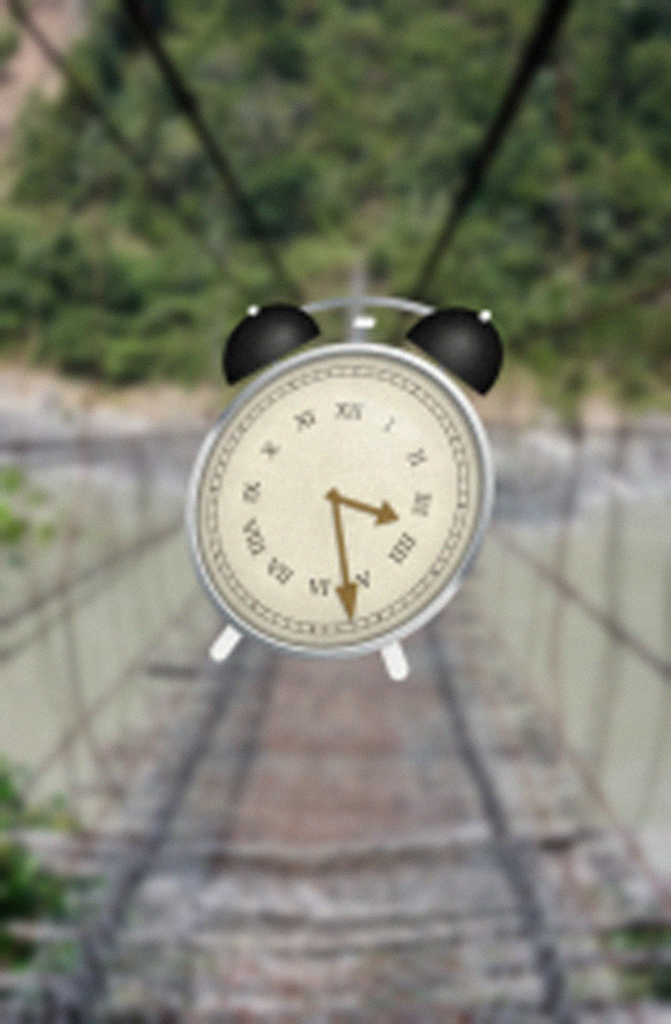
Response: 3:27
